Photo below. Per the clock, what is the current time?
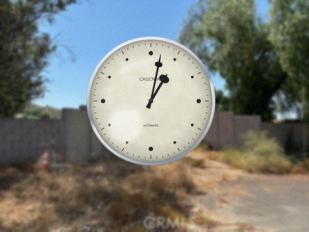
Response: 1:02
